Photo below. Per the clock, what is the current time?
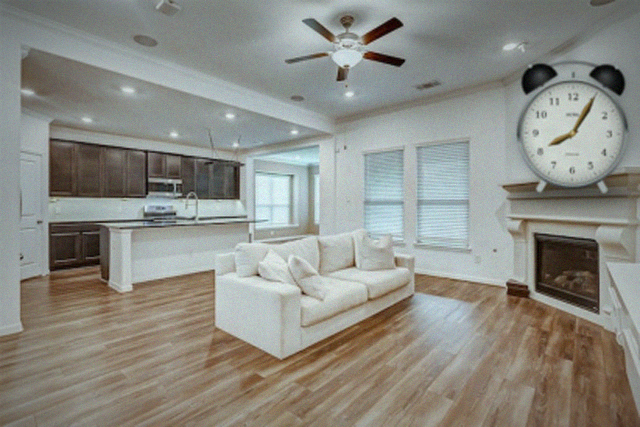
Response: 8:05
